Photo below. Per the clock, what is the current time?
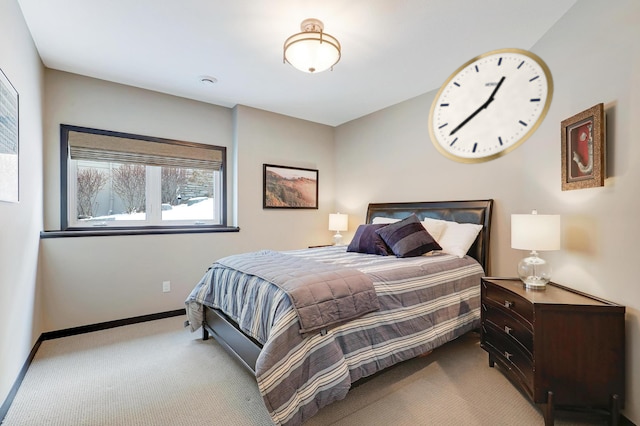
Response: 12:37
